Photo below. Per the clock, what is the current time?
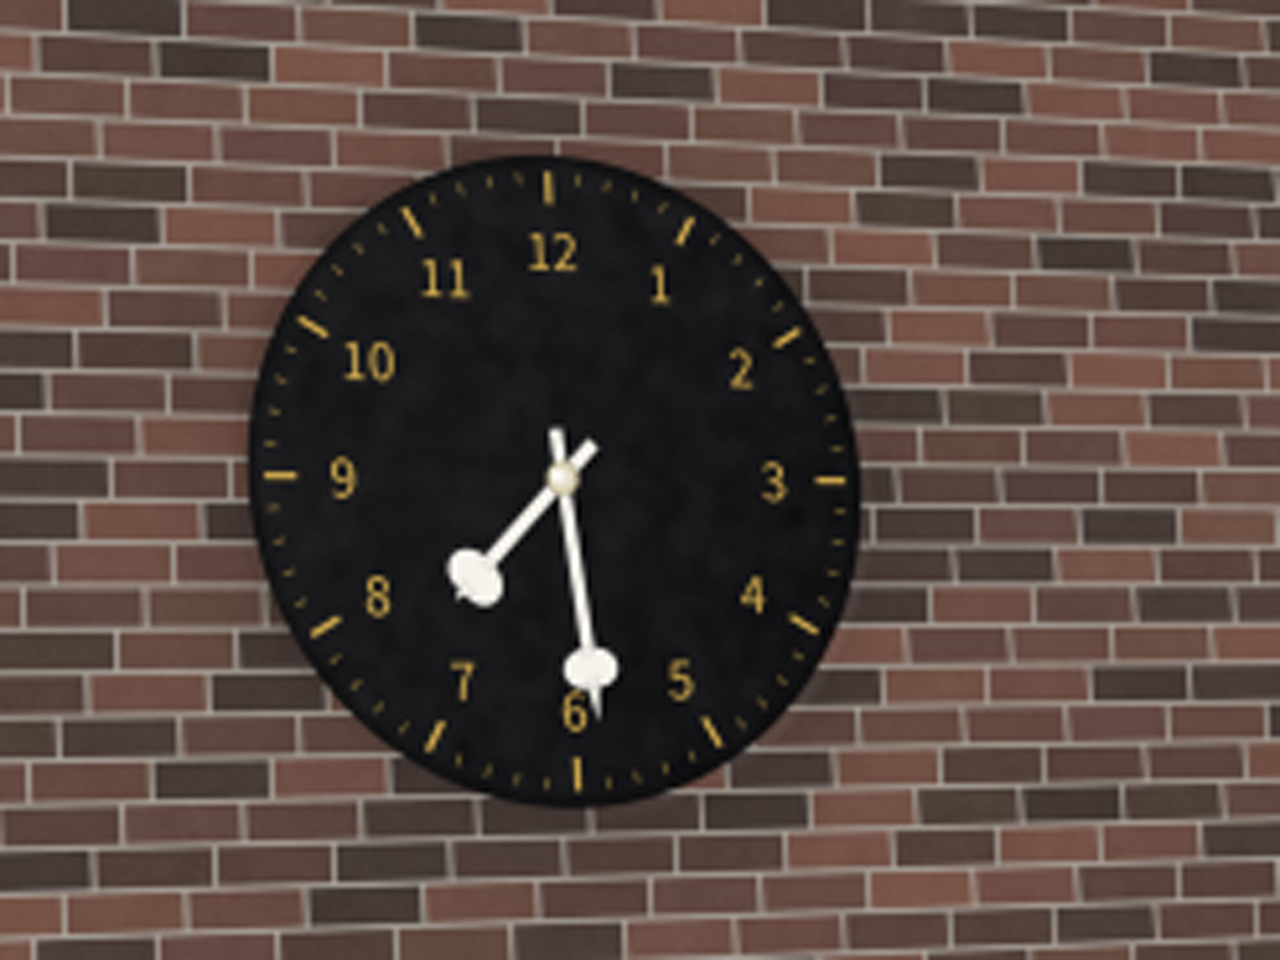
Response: 7:29
